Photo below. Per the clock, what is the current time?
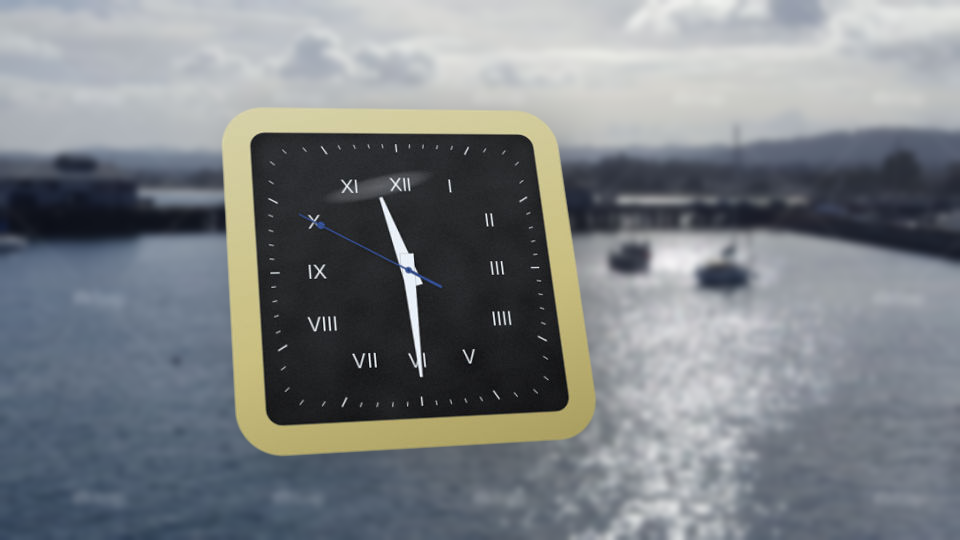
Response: 11:29:50
